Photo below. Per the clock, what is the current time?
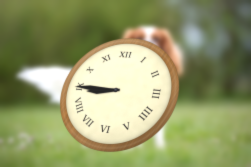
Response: 8:45
